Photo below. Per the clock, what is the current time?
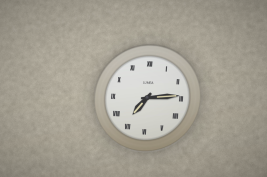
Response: 7:14
